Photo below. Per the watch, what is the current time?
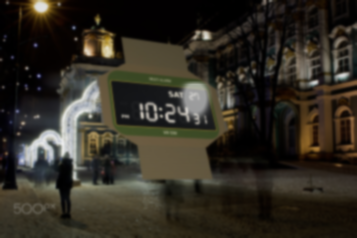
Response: 10:24
